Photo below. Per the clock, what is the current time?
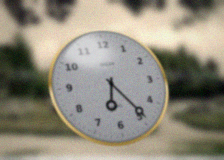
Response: 6:24
